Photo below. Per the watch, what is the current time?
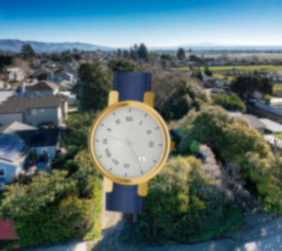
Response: 9:25
